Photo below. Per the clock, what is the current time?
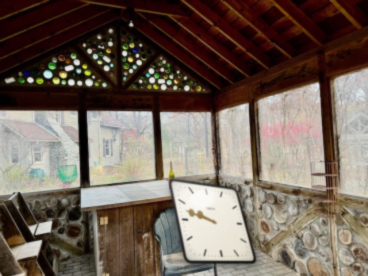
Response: 9:48
